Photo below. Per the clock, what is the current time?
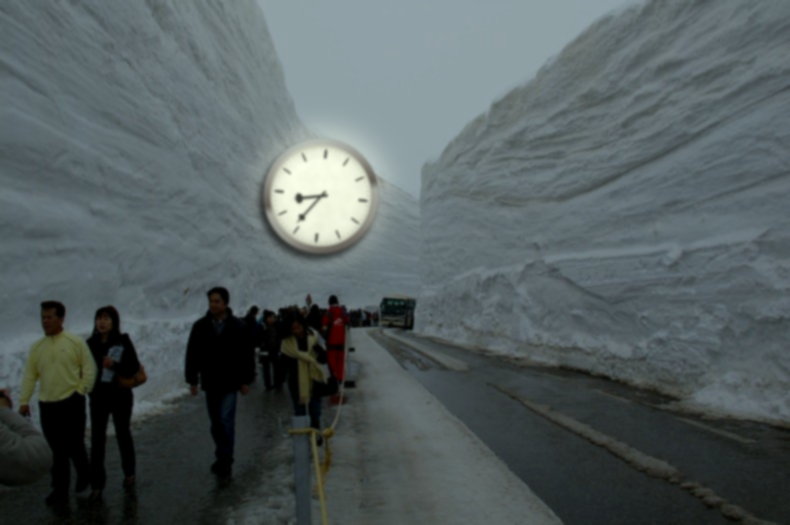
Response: 8:36
